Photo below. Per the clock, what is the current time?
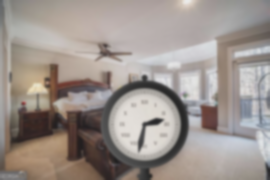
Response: 2:32
